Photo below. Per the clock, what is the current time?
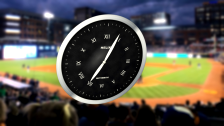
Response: 7:04
